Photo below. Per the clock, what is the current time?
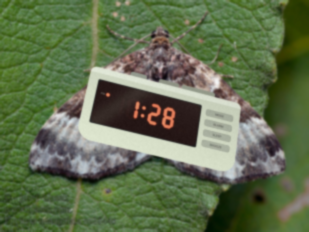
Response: 1:28
